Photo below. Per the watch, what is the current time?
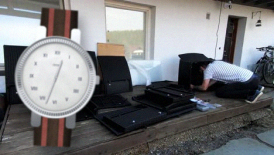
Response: 12:33
